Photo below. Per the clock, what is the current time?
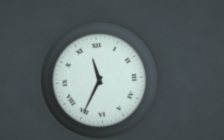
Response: 11:35
